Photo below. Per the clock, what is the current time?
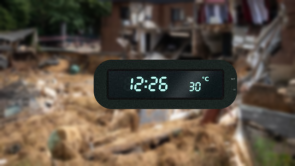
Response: 12:26
